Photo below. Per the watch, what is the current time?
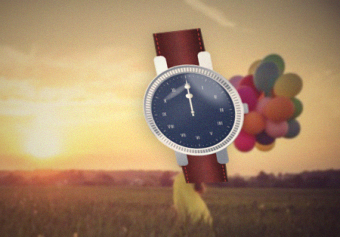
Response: 12:00
